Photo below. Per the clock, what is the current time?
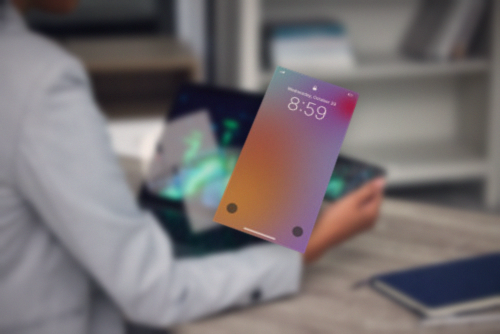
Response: 8:59
